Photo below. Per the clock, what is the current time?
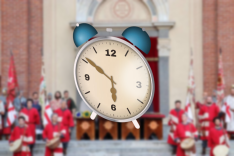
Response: 5:51
